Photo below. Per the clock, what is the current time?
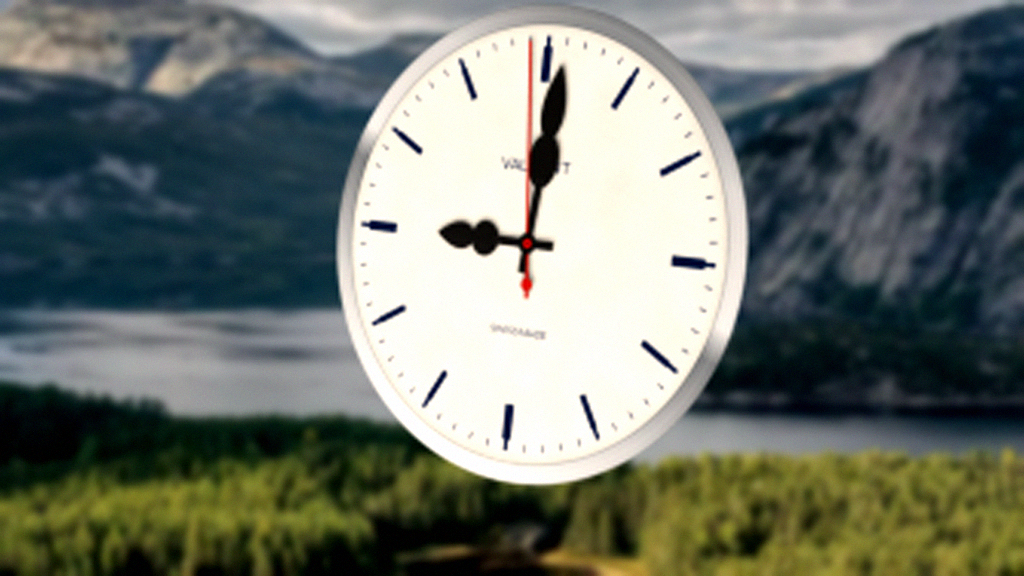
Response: 9:00:59
